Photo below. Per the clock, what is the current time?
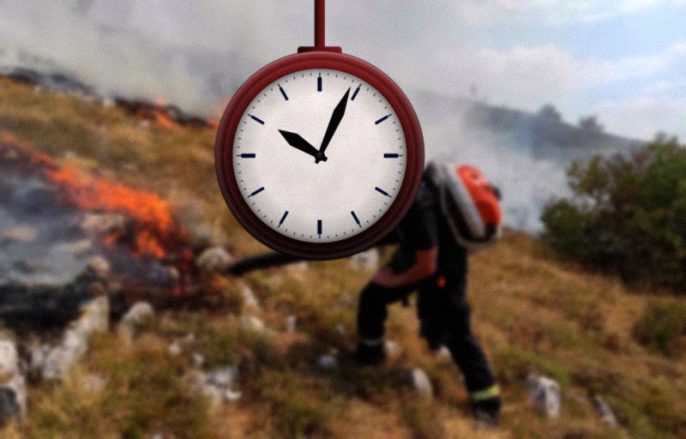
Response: 10:04
